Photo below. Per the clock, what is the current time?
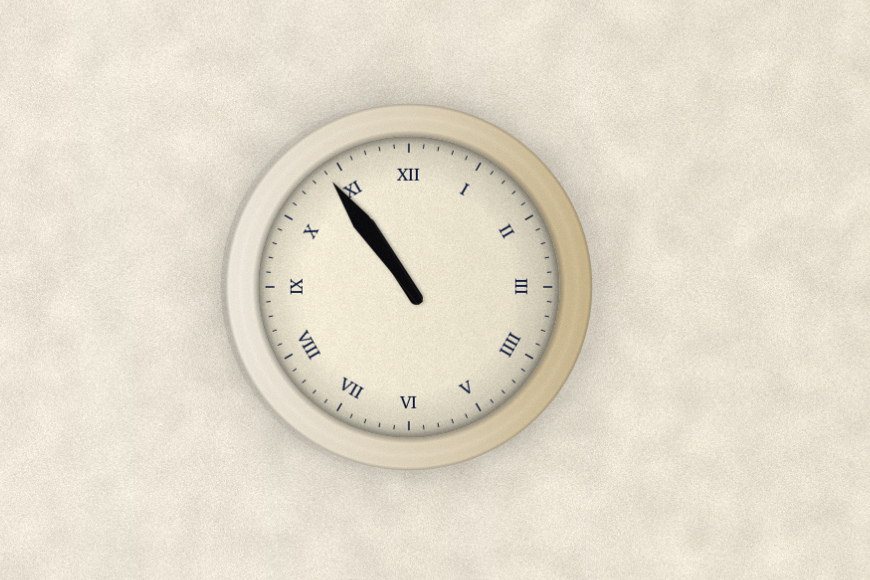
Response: 10:54
